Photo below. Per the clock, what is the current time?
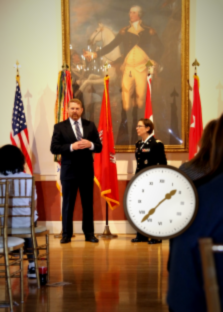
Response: 1:37
